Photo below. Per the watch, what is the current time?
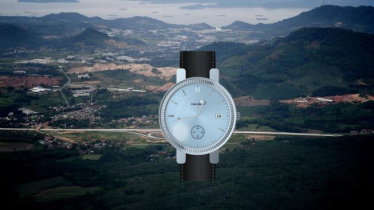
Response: 12:43
